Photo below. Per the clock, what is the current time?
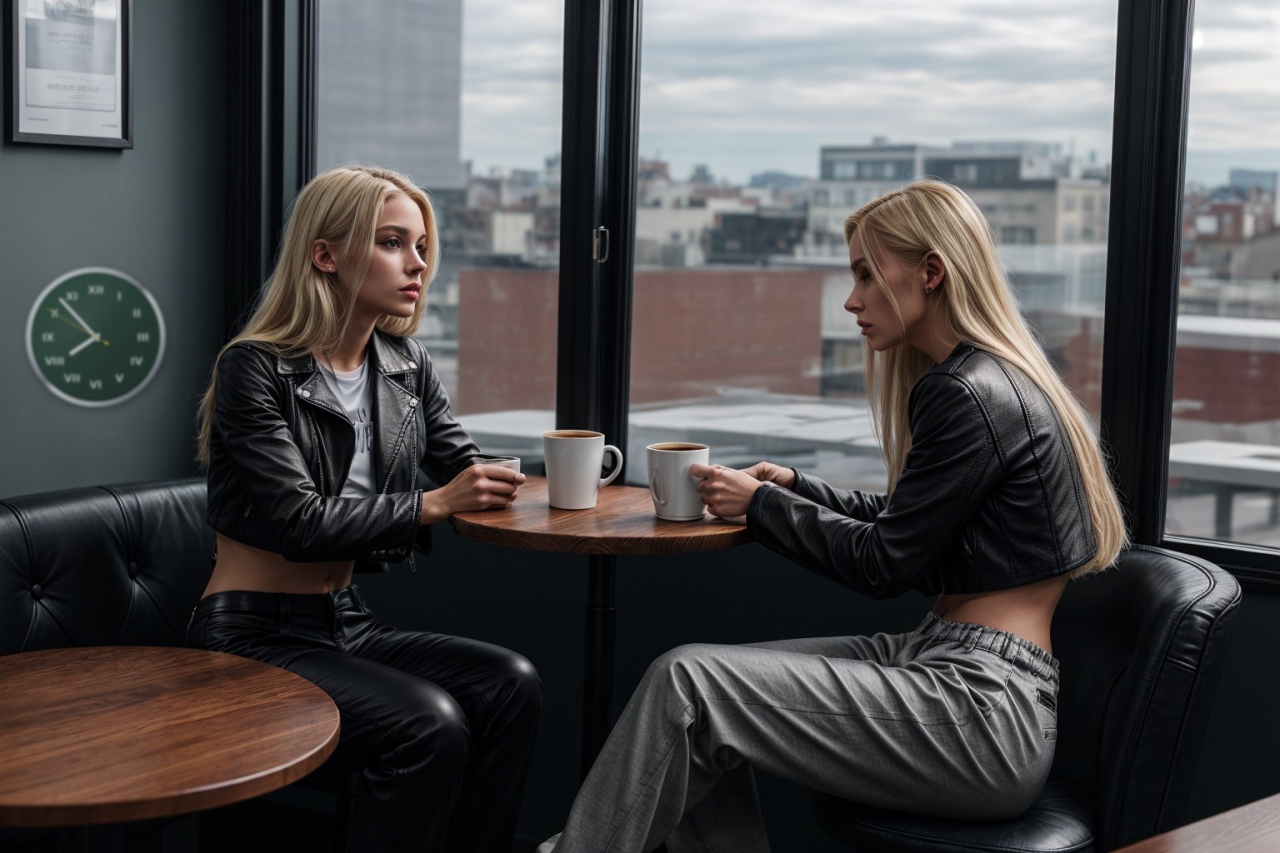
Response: 7:52:50
